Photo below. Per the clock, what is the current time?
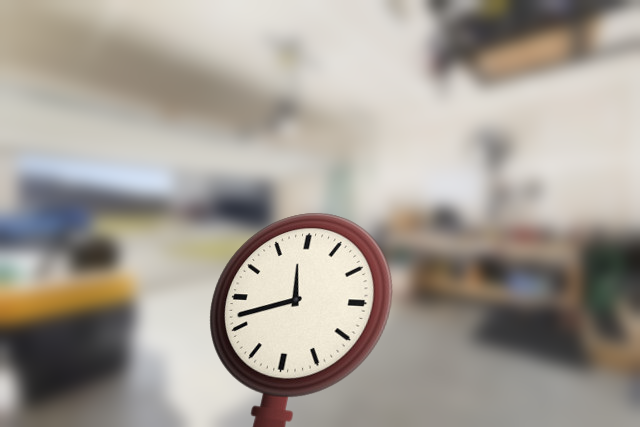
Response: 11:42
